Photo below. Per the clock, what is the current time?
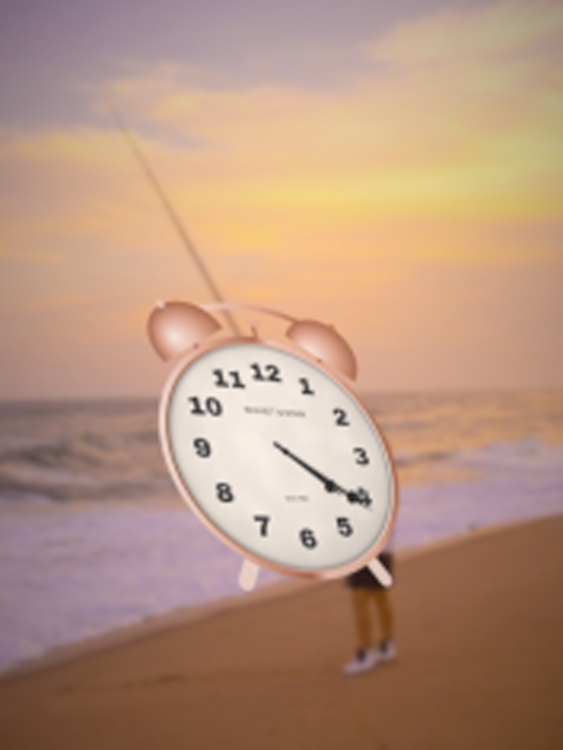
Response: 4:21
